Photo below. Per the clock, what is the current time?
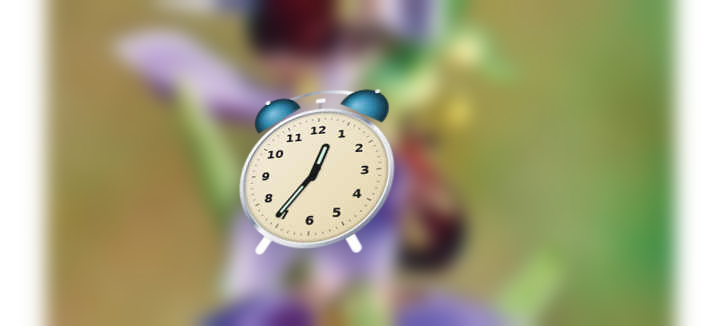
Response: 12:36
